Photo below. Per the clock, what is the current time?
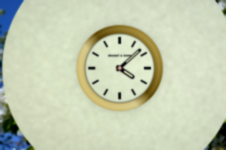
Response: 4:08
